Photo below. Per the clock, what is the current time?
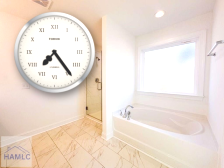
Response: 7:24
